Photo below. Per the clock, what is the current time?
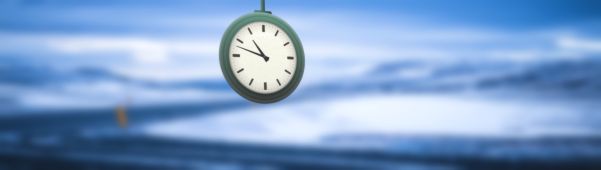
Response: 10:48
